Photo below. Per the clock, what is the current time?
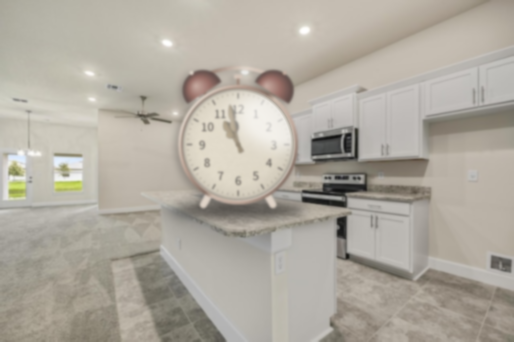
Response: 10:58
